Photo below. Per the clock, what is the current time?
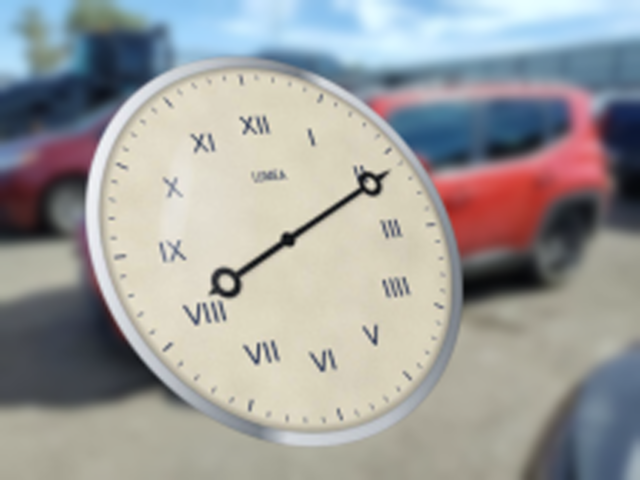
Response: 8:11
